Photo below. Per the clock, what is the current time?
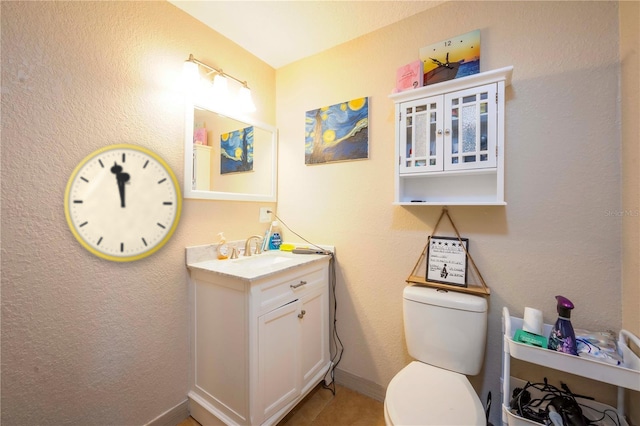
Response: 11:58
